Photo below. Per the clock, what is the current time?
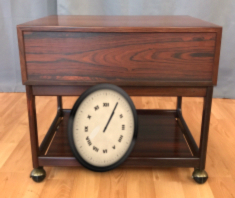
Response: 1:05
